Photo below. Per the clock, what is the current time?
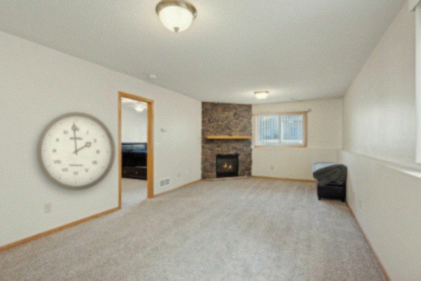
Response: 1:59
